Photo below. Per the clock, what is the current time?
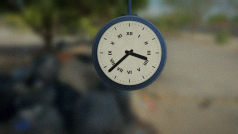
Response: 3:38
